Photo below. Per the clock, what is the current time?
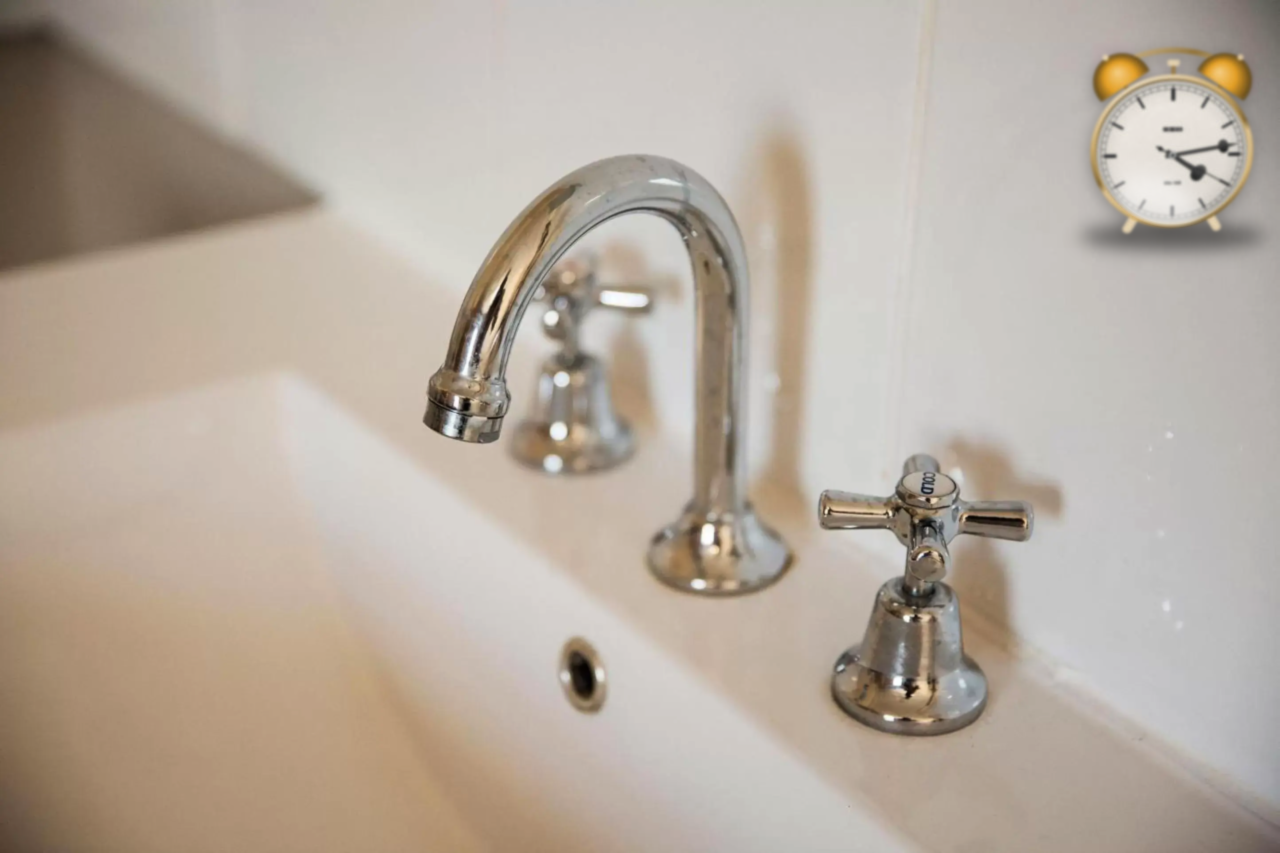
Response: 4:13:20
